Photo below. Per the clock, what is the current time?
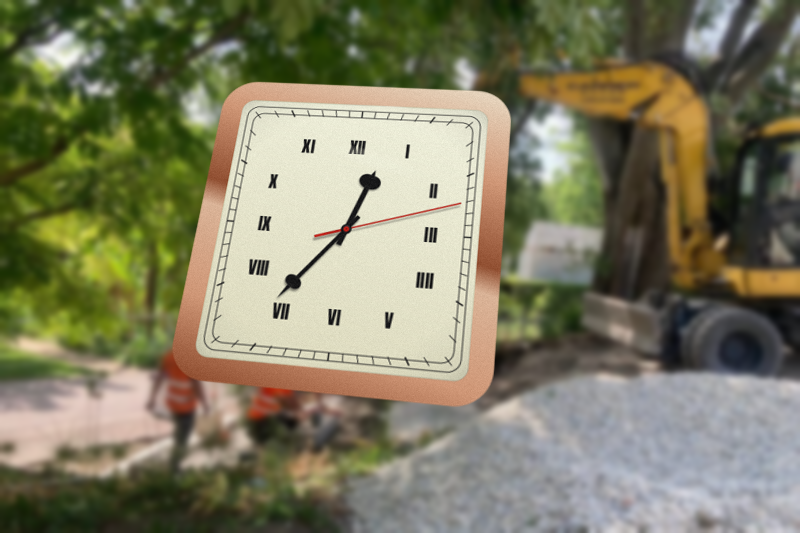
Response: 12:36:12
